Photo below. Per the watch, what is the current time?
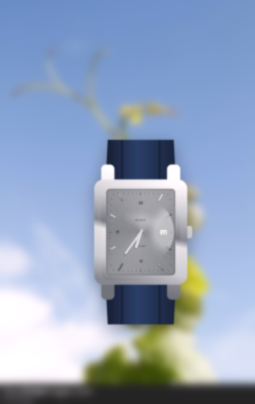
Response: 6:36
